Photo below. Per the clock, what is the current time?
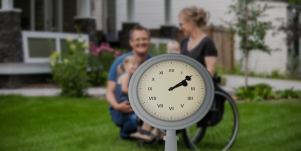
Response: 2:09
